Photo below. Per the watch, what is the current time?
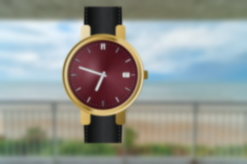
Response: 6:48
